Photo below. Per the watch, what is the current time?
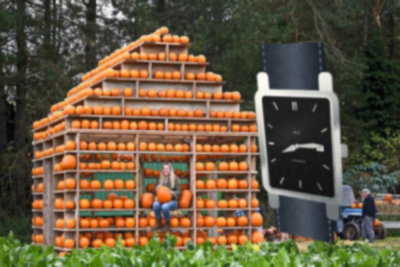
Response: 8:14
